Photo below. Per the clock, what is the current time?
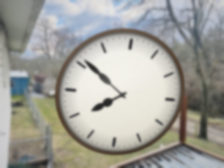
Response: 7:51
